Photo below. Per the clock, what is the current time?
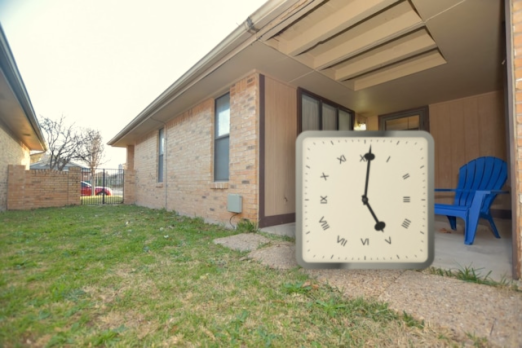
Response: 5:01
